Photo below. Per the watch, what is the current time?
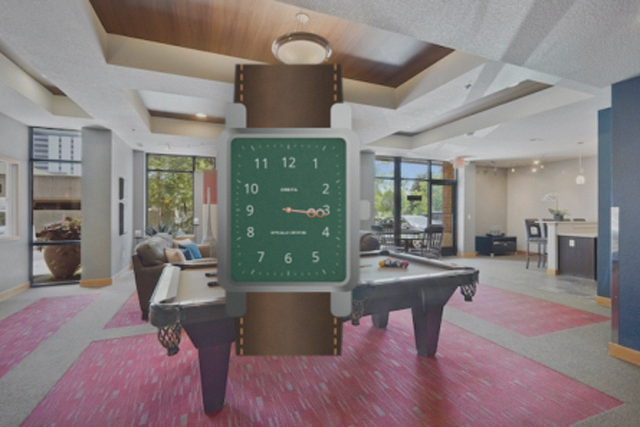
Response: 3:16
